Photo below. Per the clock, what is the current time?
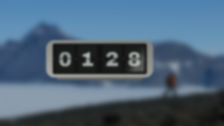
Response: 1:28
